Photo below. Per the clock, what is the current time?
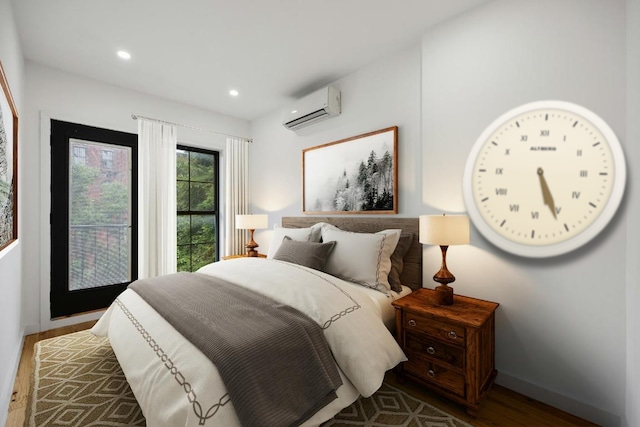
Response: 5:26
